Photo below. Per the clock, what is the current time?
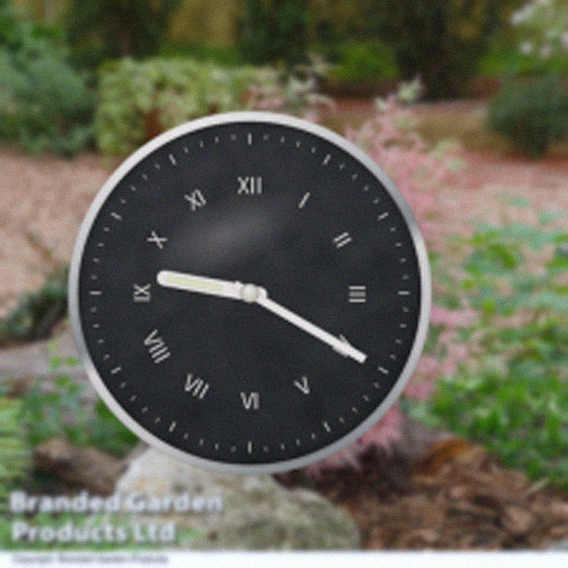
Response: 9:20
